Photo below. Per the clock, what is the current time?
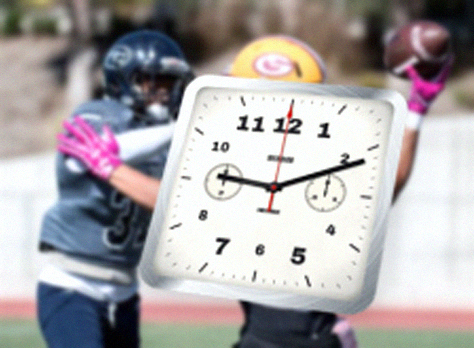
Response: 9:11
